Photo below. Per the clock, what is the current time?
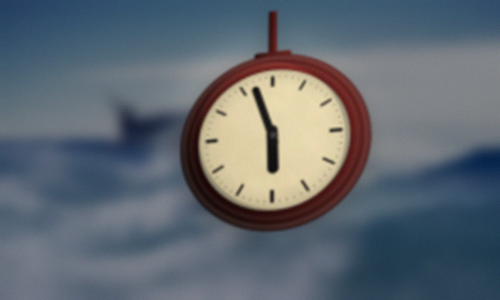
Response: 5:57
